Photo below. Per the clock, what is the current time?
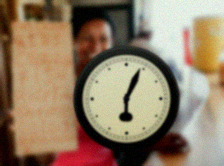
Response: 6:04
